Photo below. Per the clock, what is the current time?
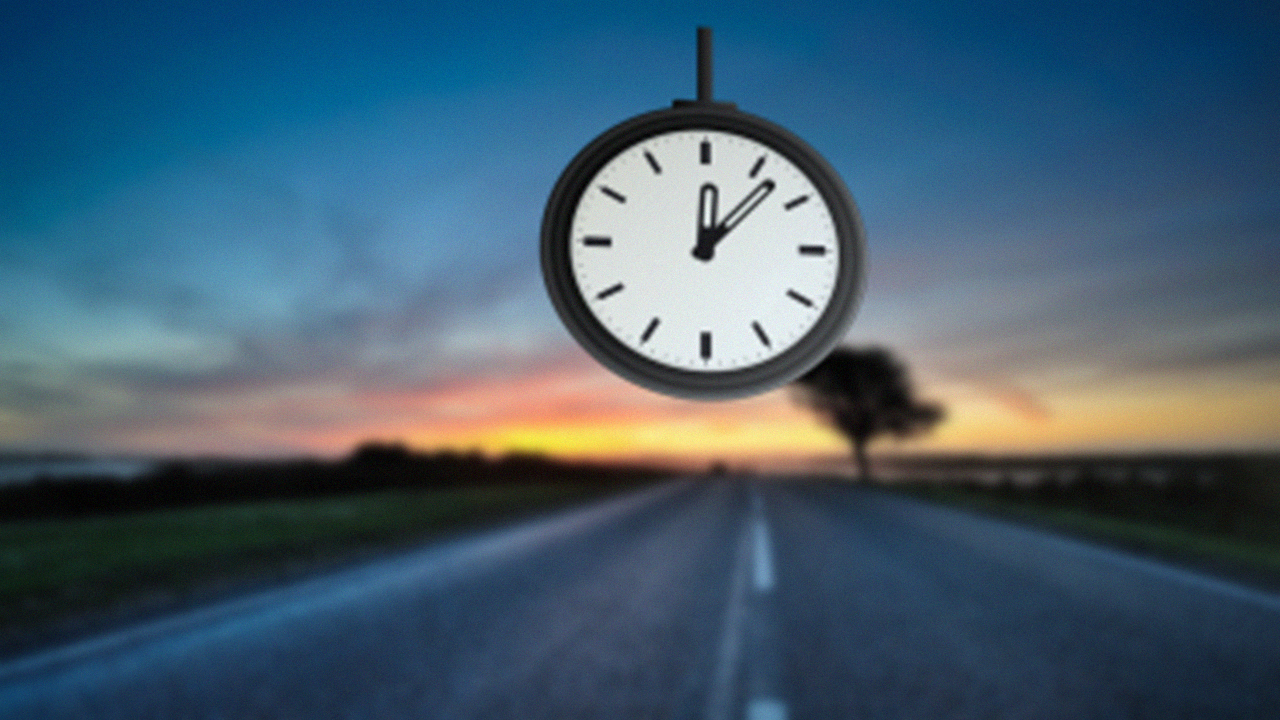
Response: 12:07
